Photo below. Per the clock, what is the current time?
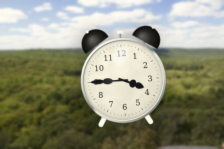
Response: 3:45
